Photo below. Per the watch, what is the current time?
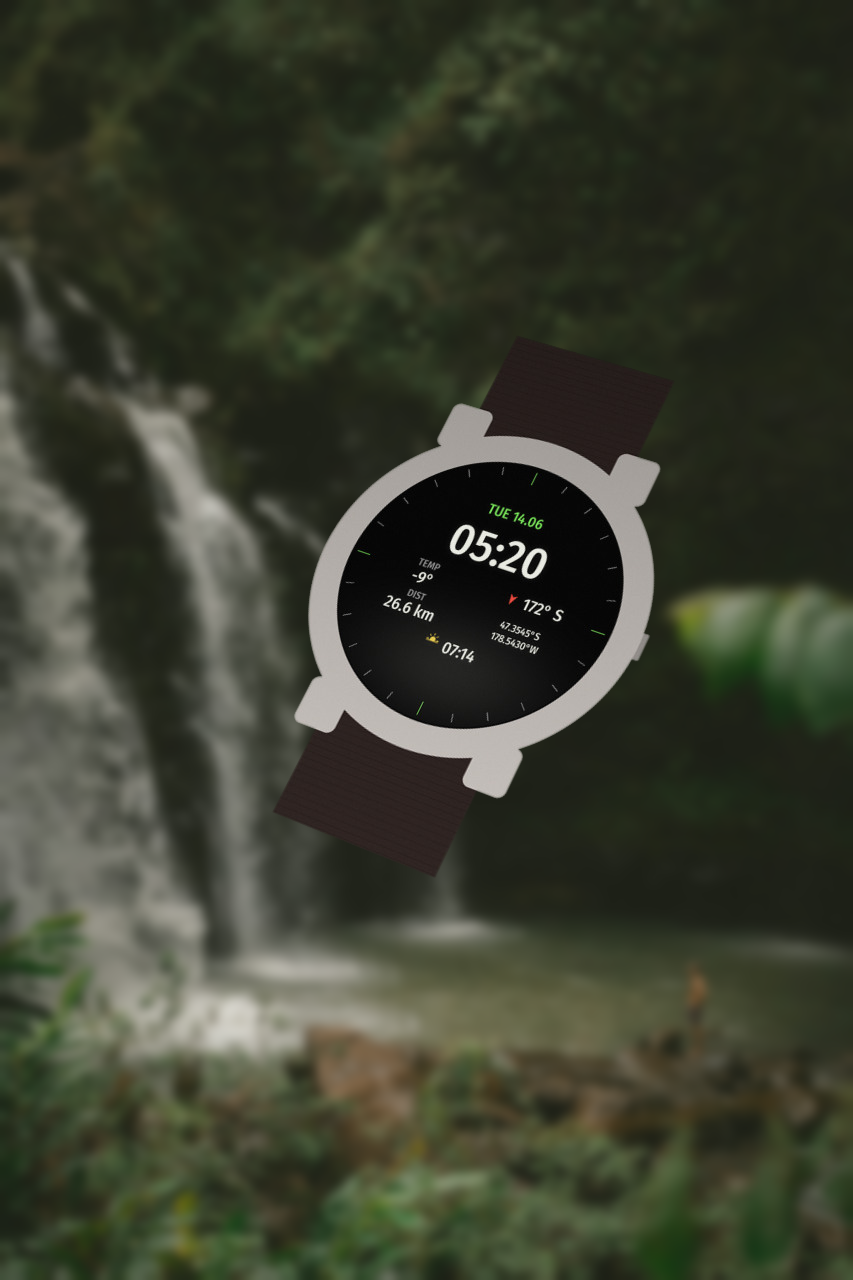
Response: 5:20
